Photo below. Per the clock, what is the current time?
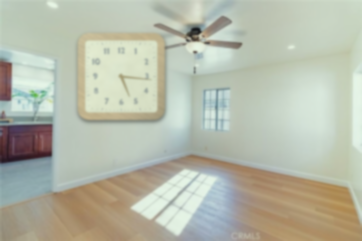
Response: 5:16
